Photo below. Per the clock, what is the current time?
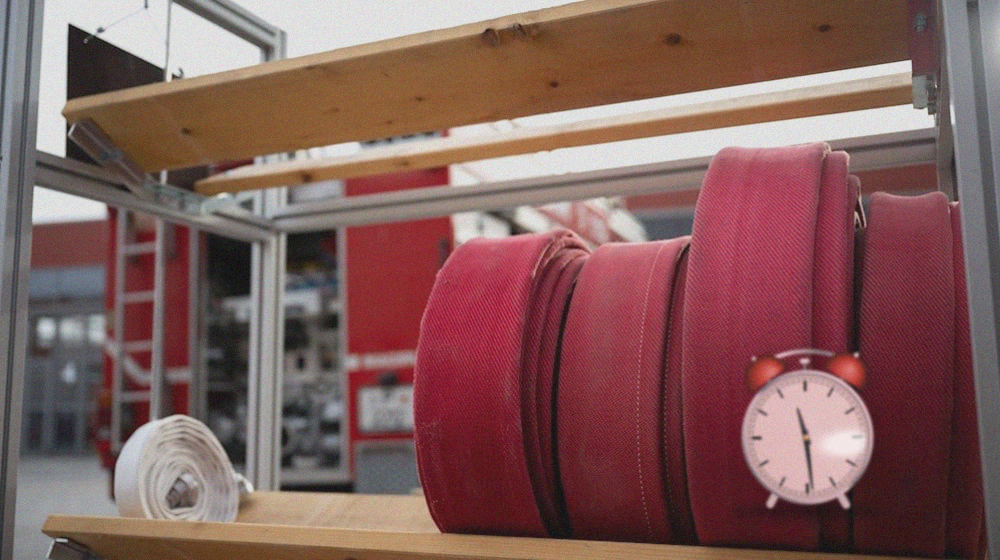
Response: 11:29
